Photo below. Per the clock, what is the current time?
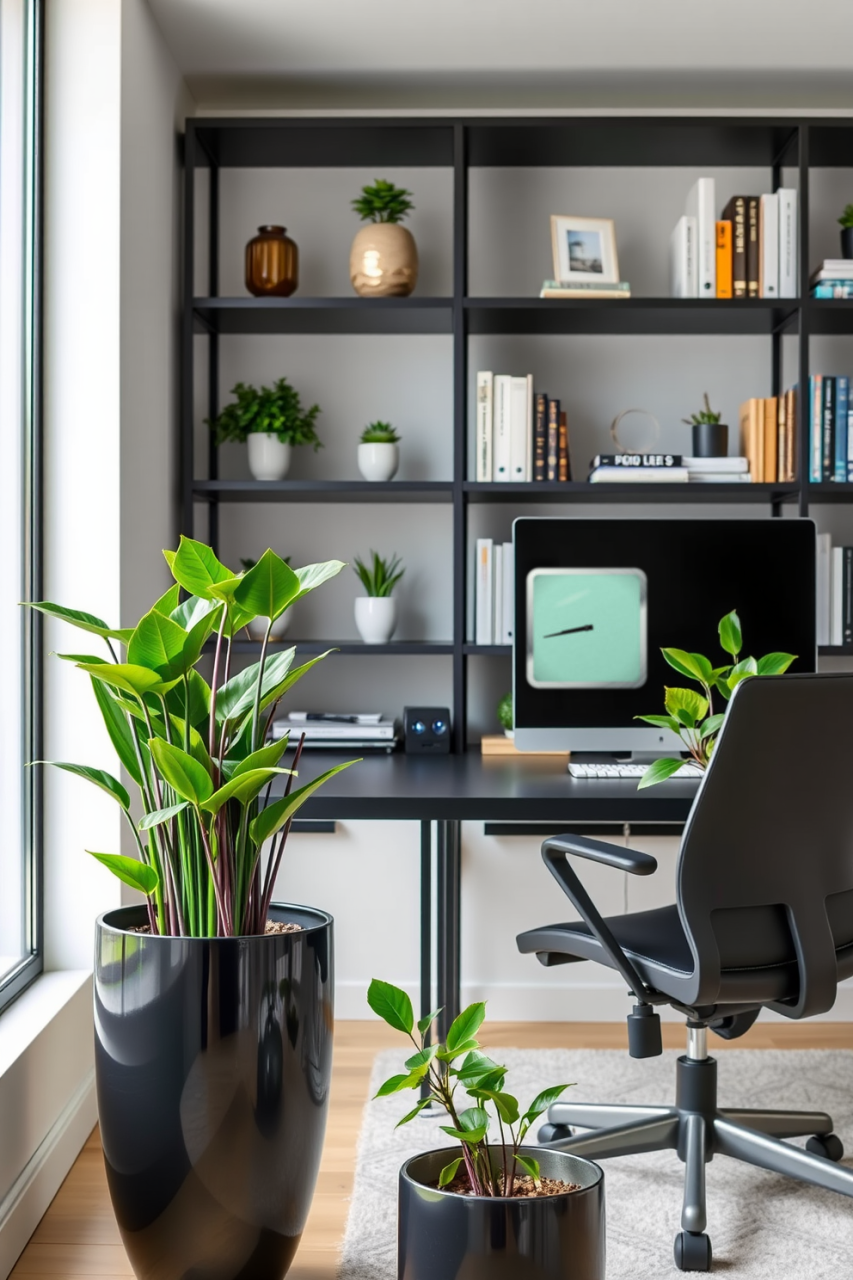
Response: 8:43
